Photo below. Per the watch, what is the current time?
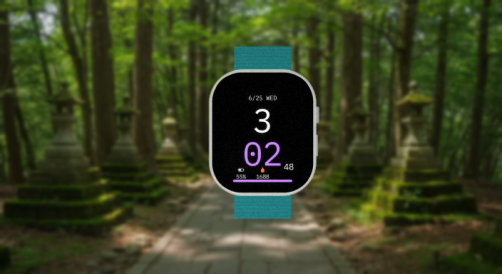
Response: 3:02:48
